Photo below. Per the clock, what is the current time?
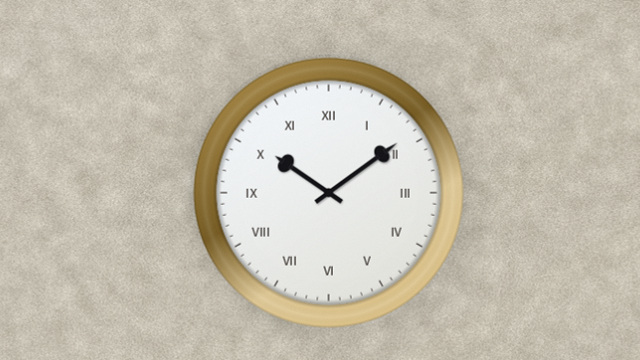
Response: 10:09
